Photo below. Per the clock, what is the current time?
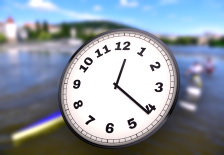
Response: 12:21
